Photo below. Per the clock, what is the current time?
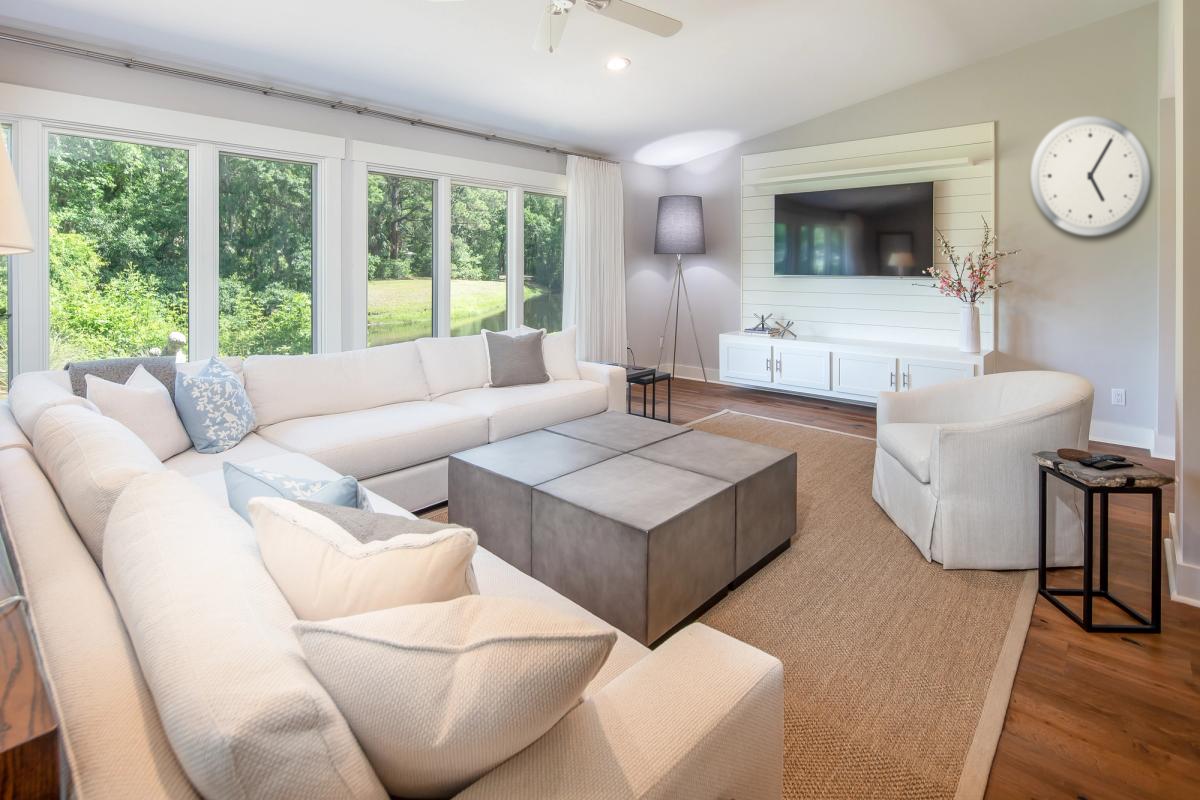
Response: 5:05
